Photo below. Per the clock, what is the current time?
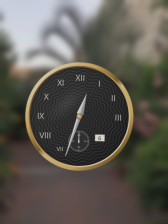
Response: 12:33
